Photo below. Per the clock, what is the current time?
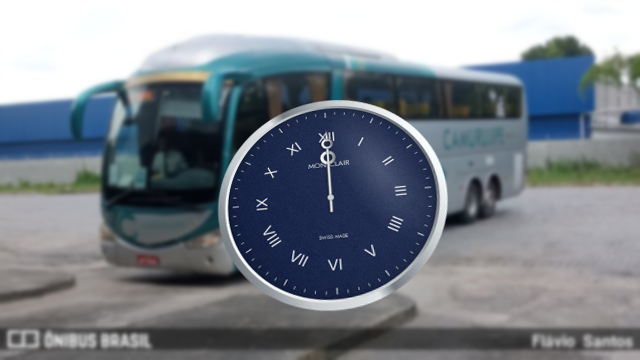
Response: 12:00
